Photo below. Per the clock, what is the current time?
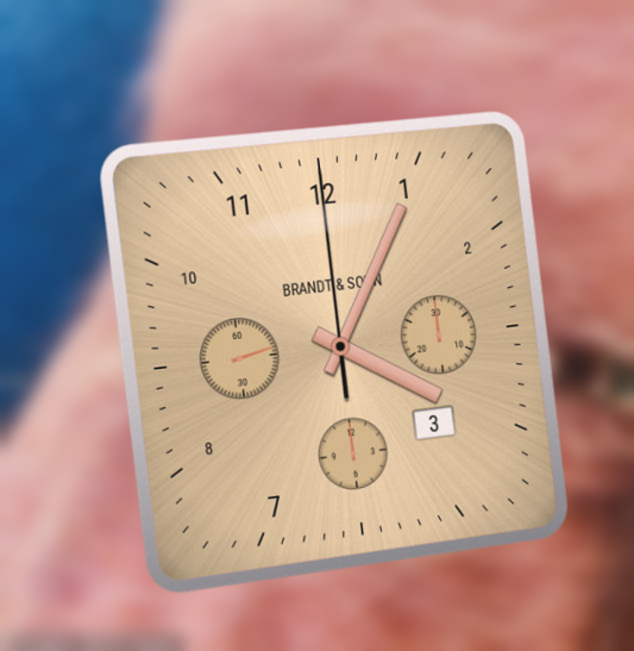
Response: 4:05:13
